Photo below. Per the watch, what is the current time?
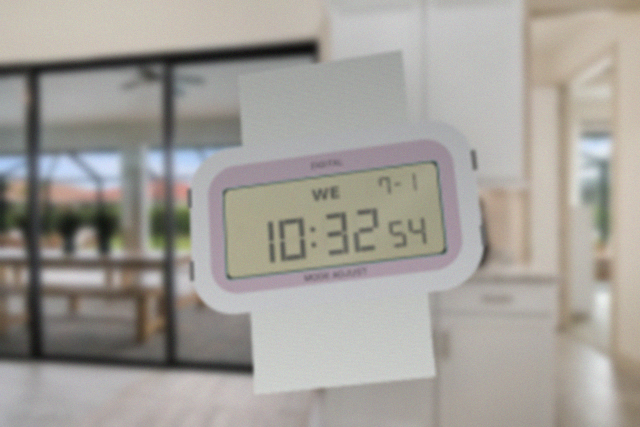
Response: 10:32:54
